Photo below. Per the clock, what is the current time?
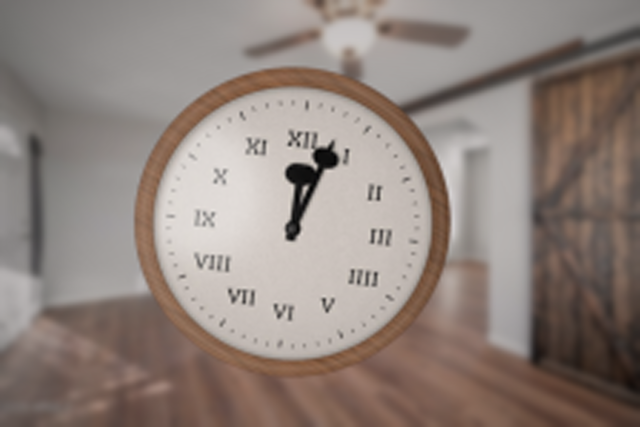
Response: 12:03
